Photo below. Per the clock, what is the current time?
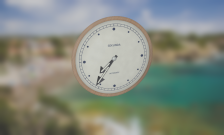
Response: 7:36
